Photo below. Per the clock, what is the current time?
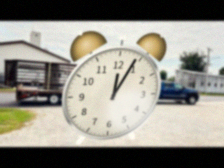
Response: 12:04
